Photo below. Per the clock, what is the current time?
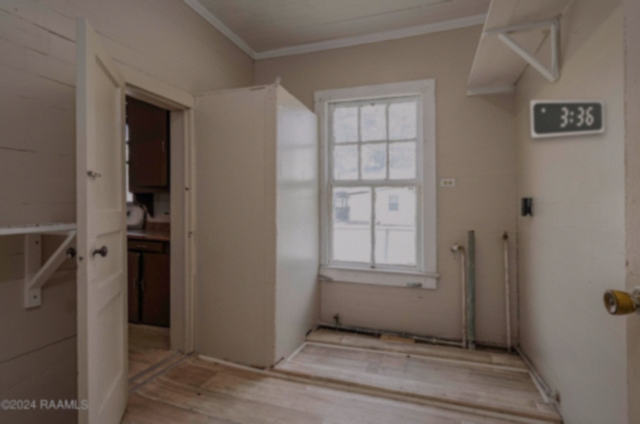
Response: 3:36
